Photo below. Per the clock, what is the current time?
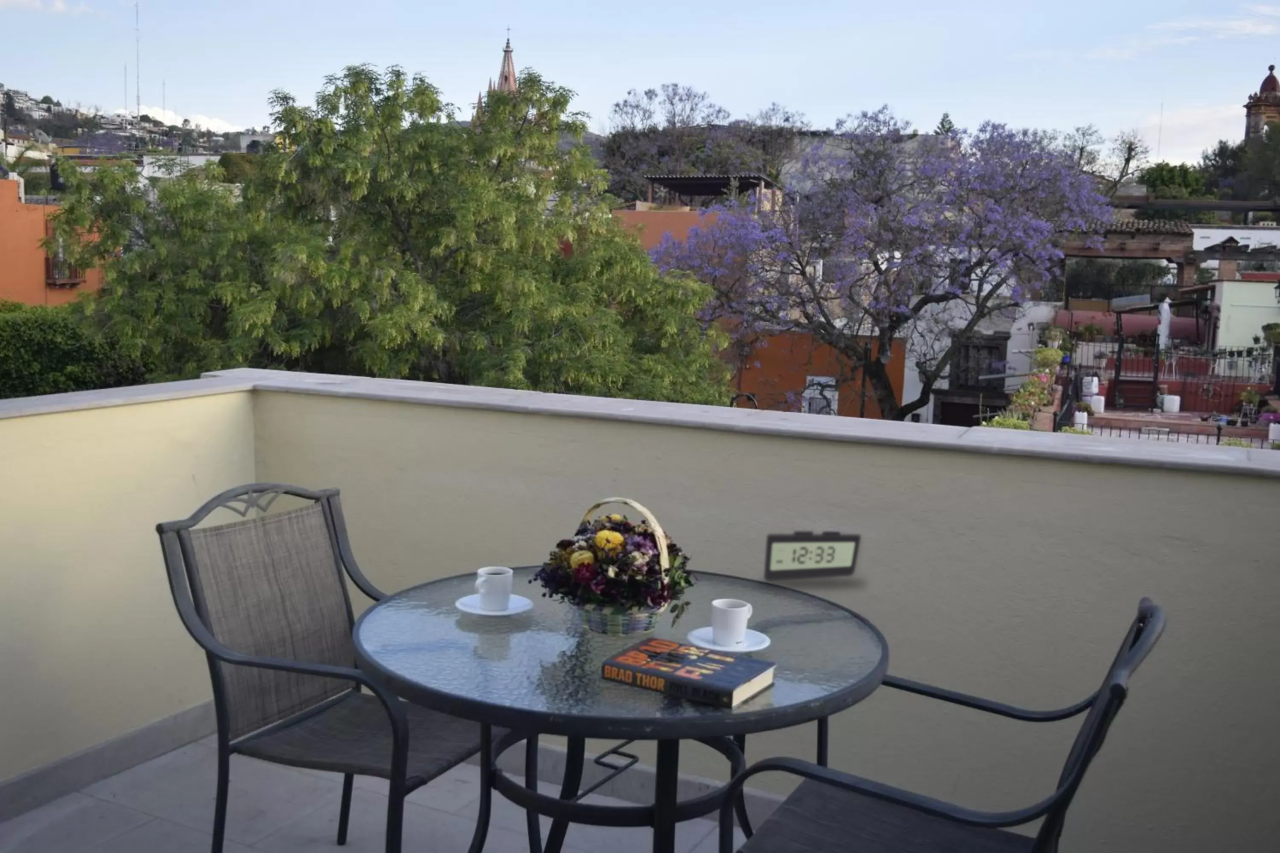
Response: 12:33
